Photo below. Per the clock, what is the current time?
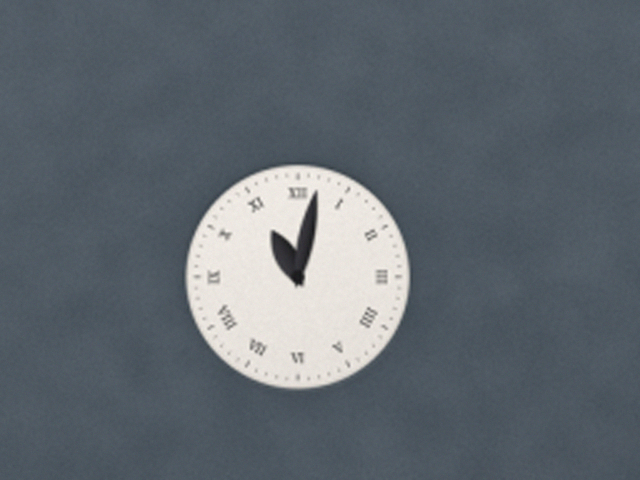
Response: 11:02
